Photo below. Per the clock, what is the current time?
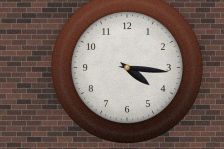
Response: 4:16
